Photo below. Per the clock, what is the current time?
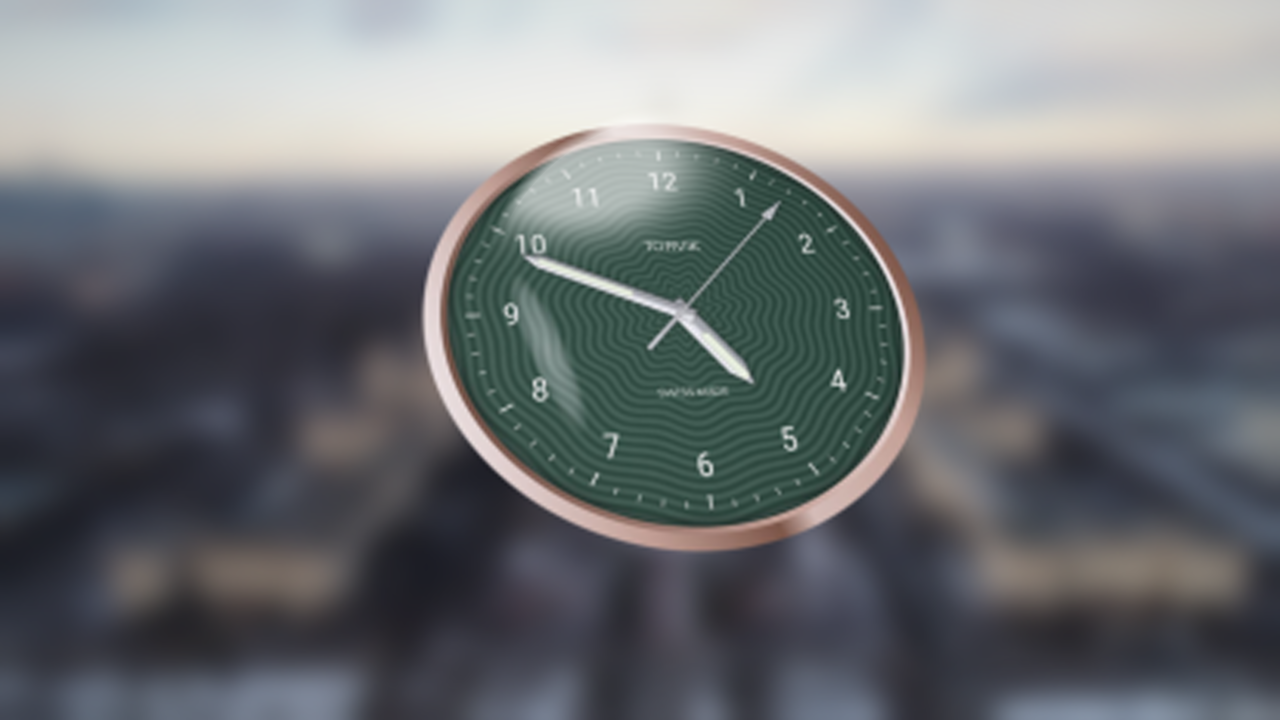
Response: 4:49:07
